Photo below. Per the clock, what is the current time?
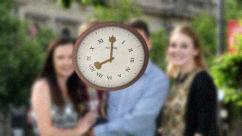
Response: 8:00
